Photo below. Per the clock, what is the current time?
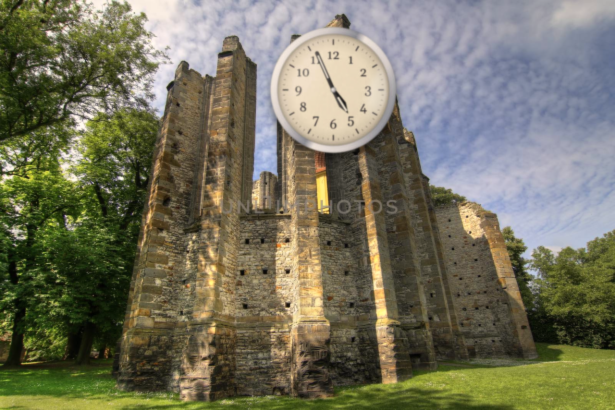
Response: 4:56
